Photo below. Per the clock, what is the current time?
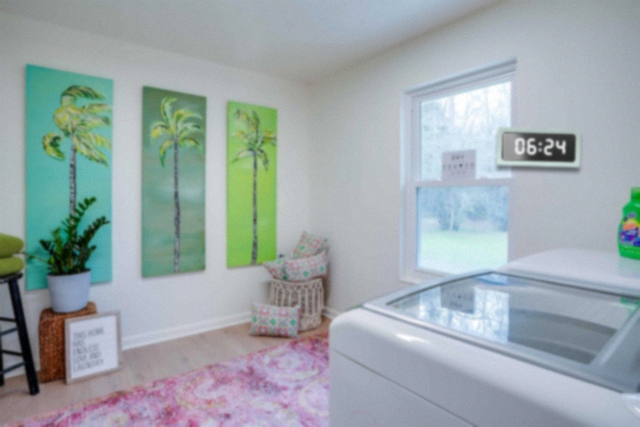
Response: 6:24
